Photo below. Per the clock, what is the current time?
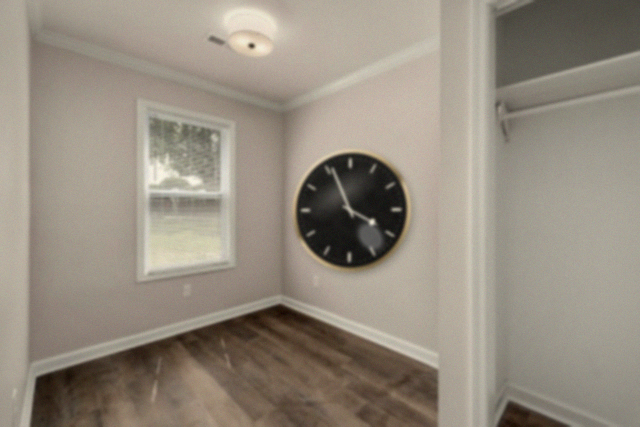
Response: 3:56
